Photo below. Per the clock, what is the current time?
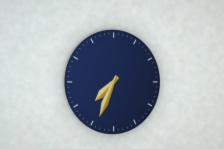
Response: 7:34
